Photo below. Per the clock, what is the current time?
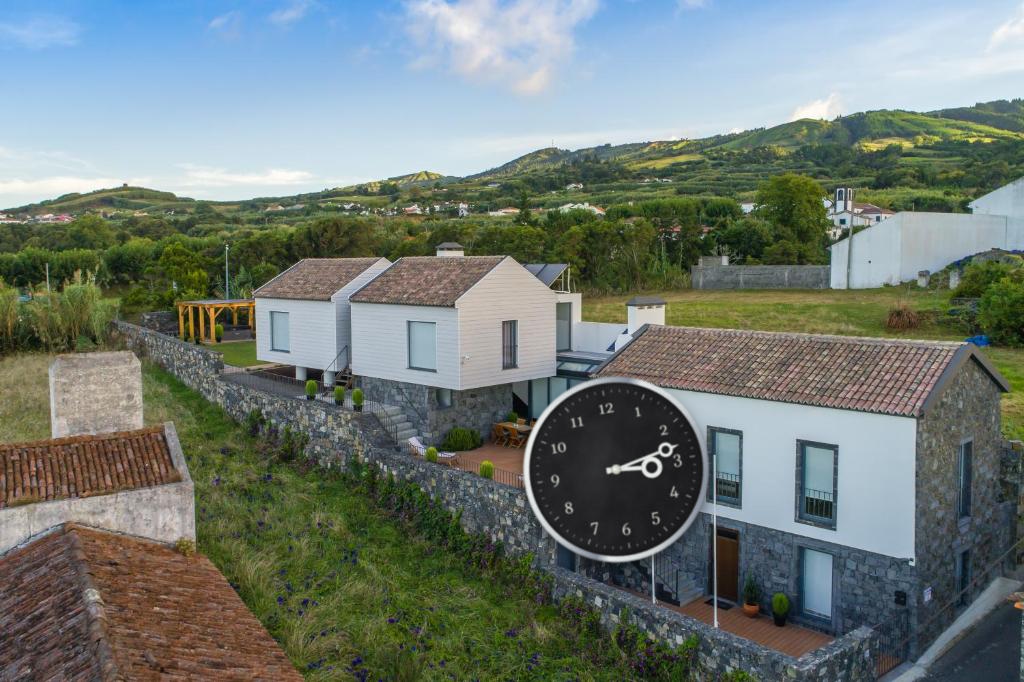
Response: 3:13
